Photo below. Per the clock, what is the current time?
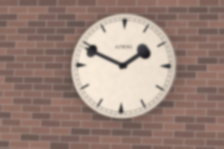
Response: 1:49
